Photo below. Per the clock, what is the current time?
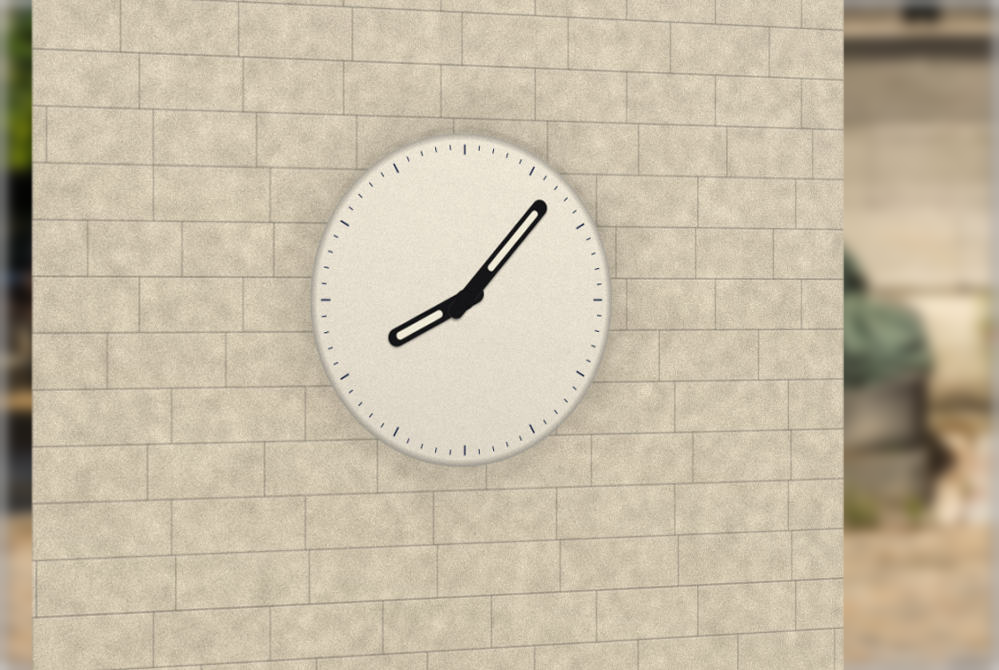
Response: 8:07
